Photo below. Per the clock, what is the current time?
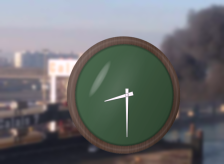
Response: 8:30
